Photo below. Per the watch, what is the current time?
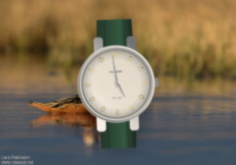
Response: 4:59
